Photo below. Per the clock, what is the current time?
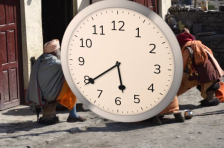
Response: 5:39
